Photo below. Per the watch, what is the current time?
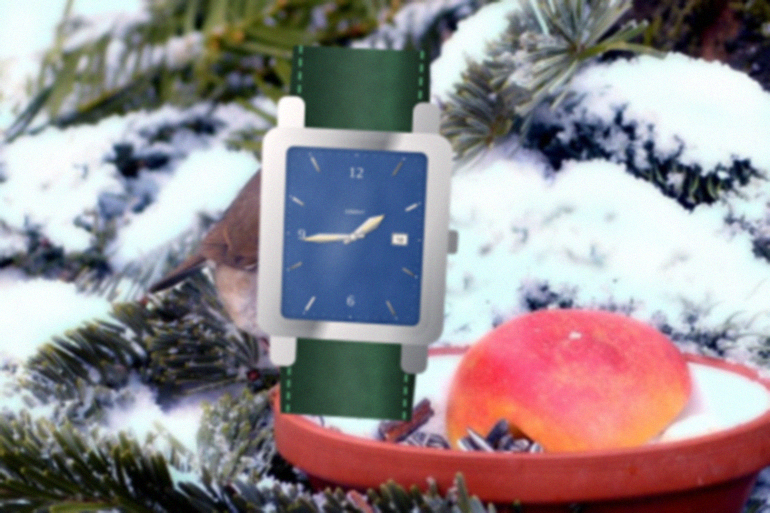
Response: 1:44
